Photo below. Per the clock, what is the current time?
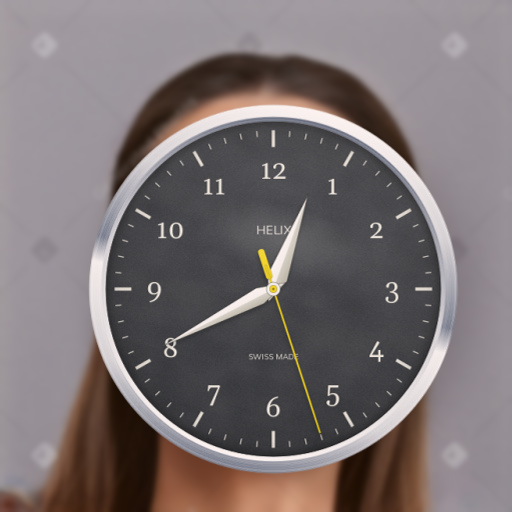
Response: 12:40:27
